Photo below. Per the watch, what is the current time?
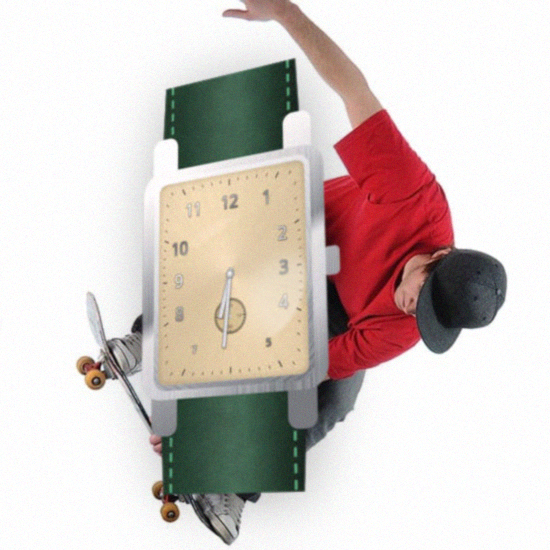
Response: 6:31
